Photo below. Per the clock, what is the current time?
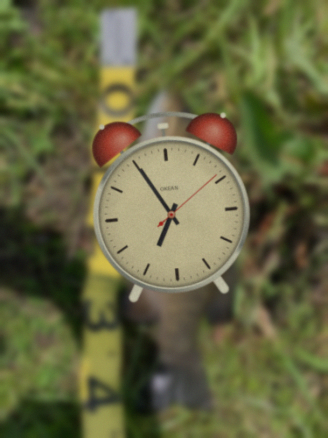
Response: 6:55:09
